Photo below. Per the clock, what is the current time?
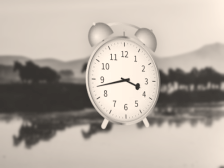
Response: 3:43
